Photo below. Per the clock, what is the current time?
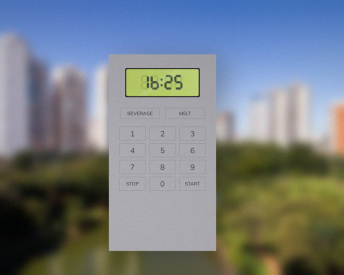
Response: 16:25
